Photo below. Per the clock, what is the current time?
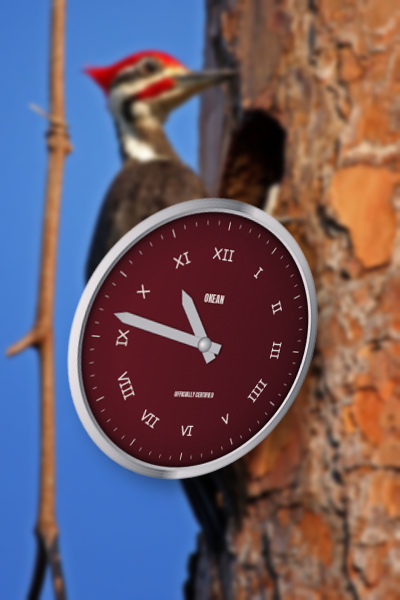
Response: 10:47
